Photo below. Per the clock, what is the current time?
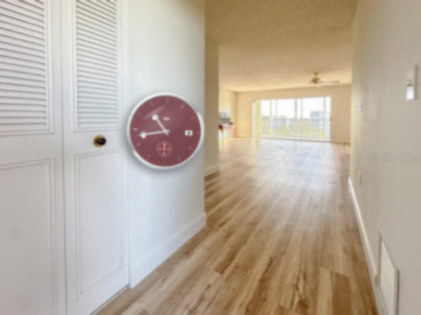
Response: 10:43
